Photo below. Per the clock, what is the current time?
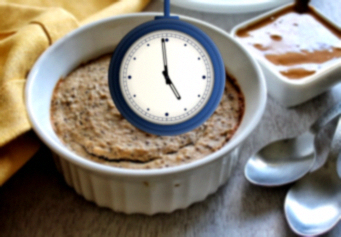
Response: 4:59
